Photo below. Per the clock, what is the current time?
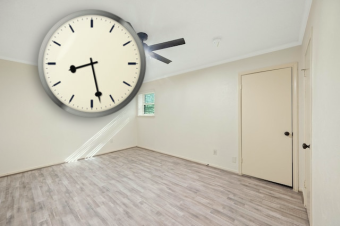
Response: 8:28
